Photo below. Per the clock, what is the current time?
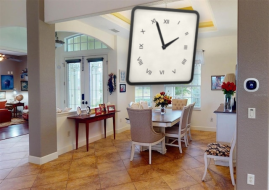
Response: 1:56
